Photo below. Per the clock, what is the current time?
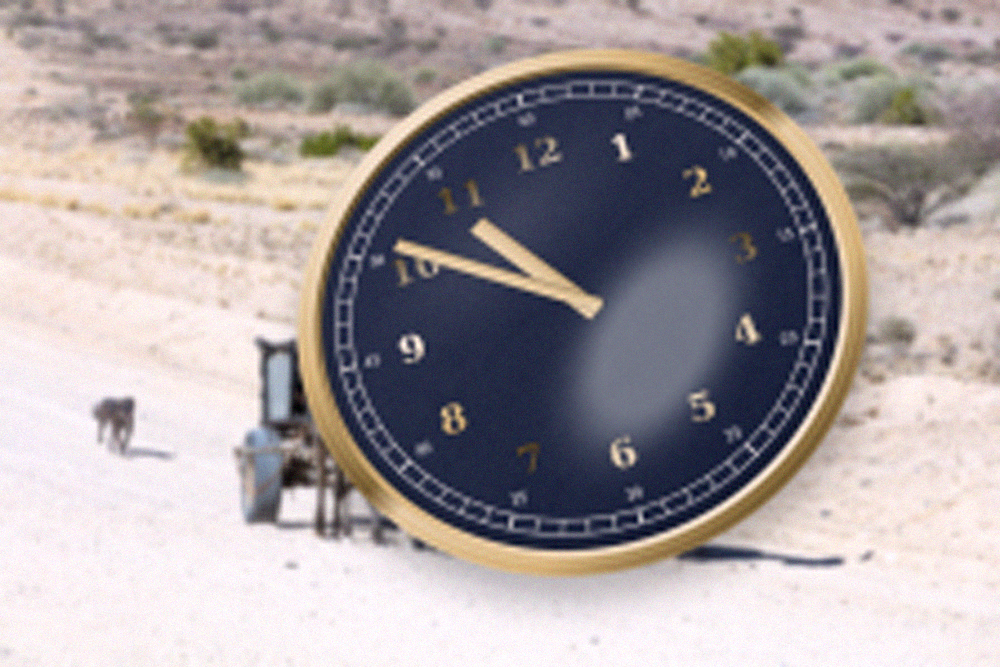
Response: 10:51
